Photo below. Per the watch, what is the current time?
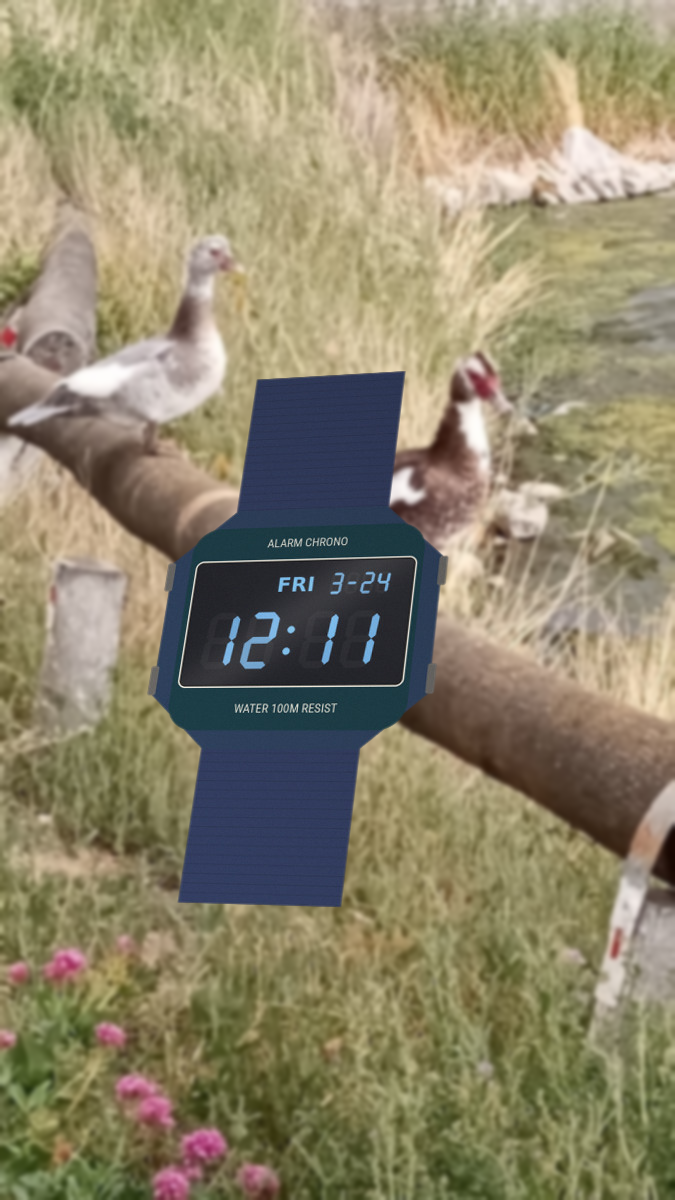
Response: 12:11
